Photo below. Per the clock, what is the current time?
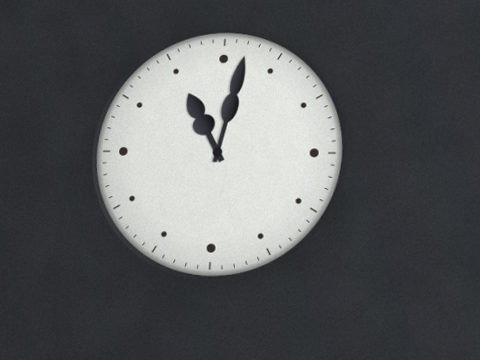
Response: 11:02
